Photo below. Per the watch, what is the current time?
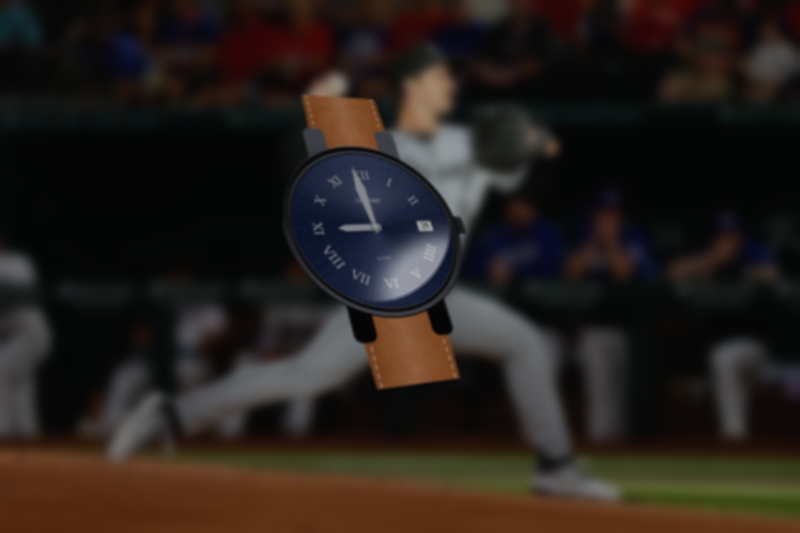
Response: 8:59
